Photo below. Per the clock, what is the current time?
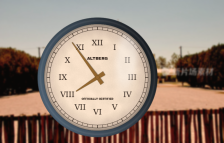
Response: 7:54
